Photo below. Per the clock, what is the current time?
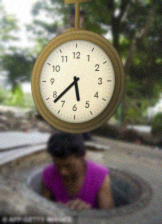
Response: 5:38
